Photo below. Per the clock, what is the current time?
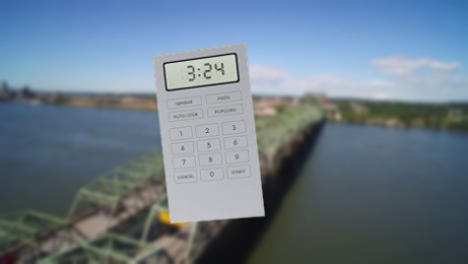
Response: 3:24
